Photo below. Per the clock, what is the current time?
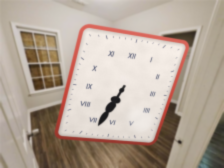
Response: 6:33
